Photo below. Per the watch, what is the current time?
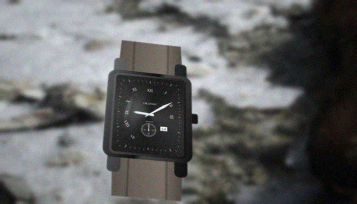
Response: 9:09
